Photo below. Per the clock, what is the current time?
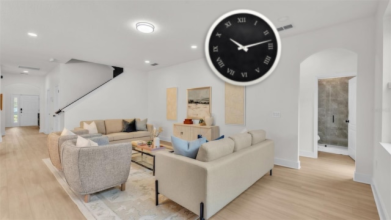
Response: 10:13
